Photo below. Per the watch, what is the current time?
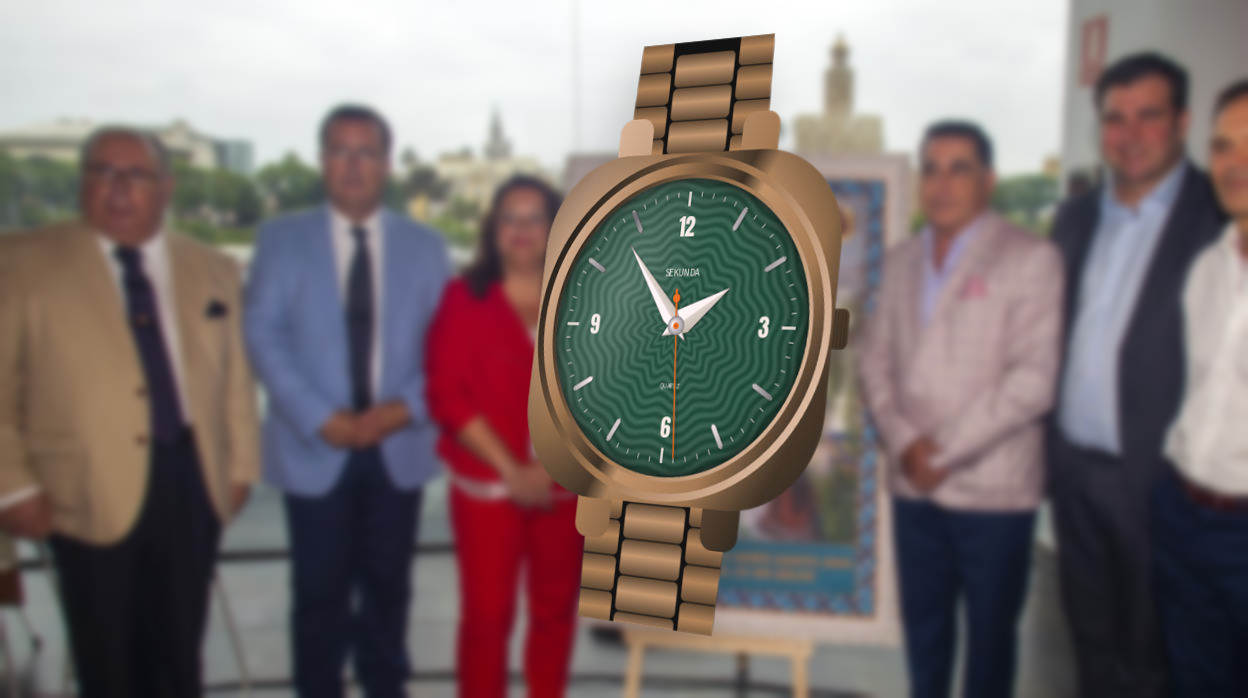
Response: 1:53:29
